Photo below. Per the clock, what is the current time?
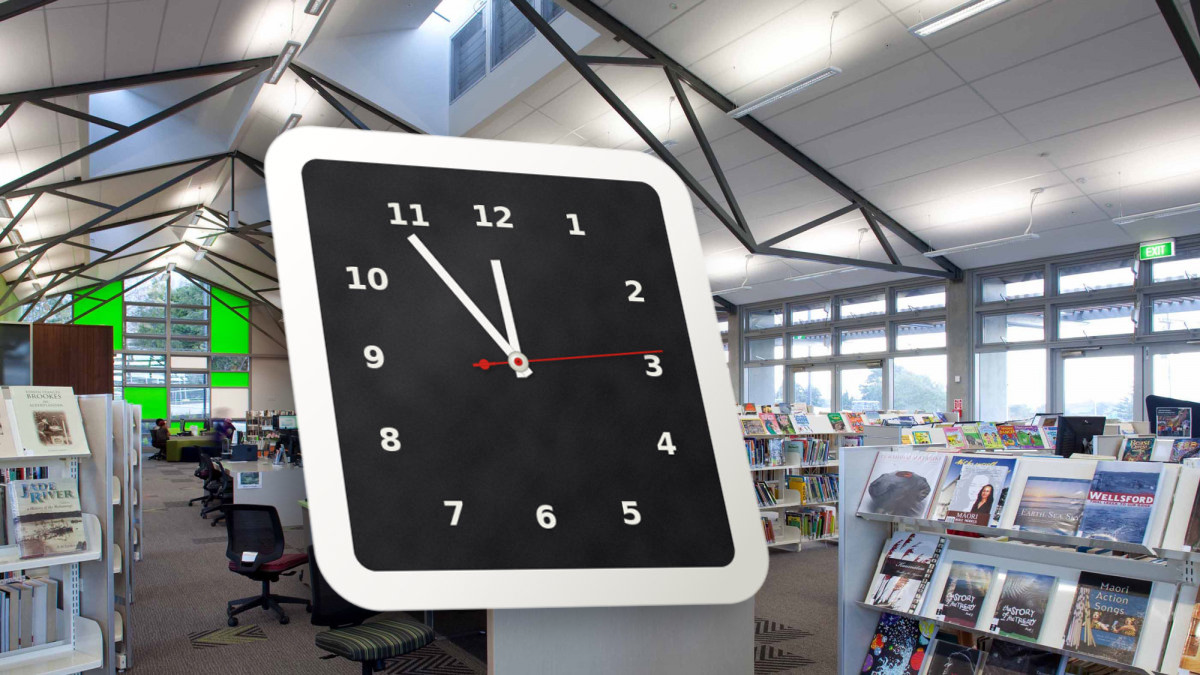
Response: 11:54:14
